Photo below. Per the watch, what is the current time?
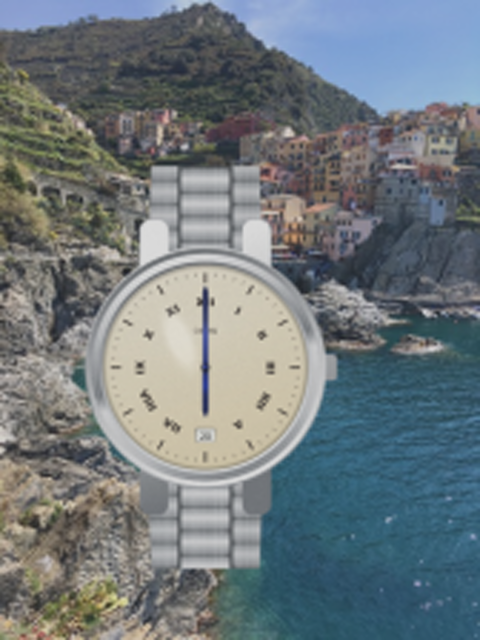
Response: 6:00
